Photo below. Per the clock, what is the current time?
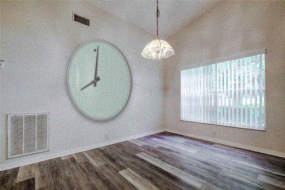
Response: 8:01
